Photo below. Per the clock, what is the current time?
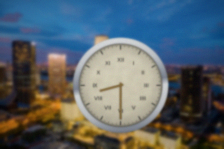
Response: 8:30
